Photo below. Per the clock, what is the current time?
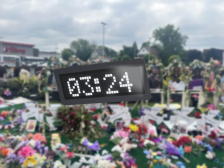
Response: 3:24
